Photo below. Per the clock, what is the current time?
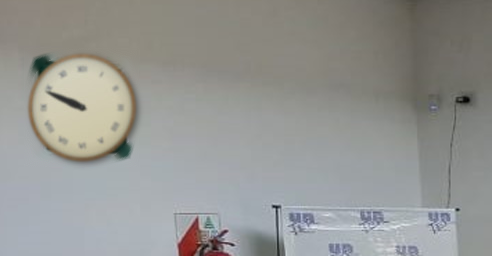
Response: 9:49
